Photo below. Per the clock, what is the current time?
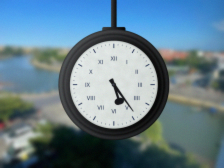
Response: 5:24
